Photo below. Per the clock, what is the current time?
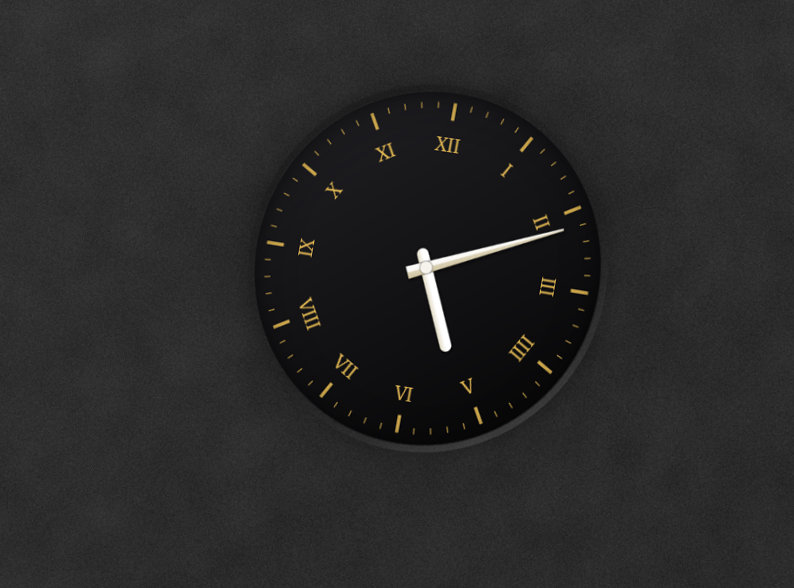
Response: 5:11
